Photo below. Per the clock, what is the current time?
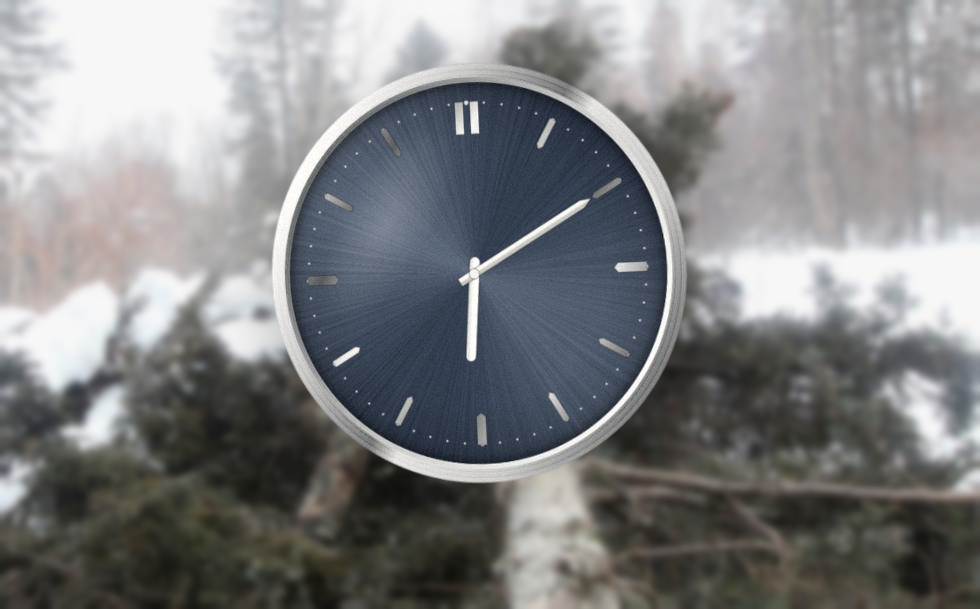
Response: 6:10
